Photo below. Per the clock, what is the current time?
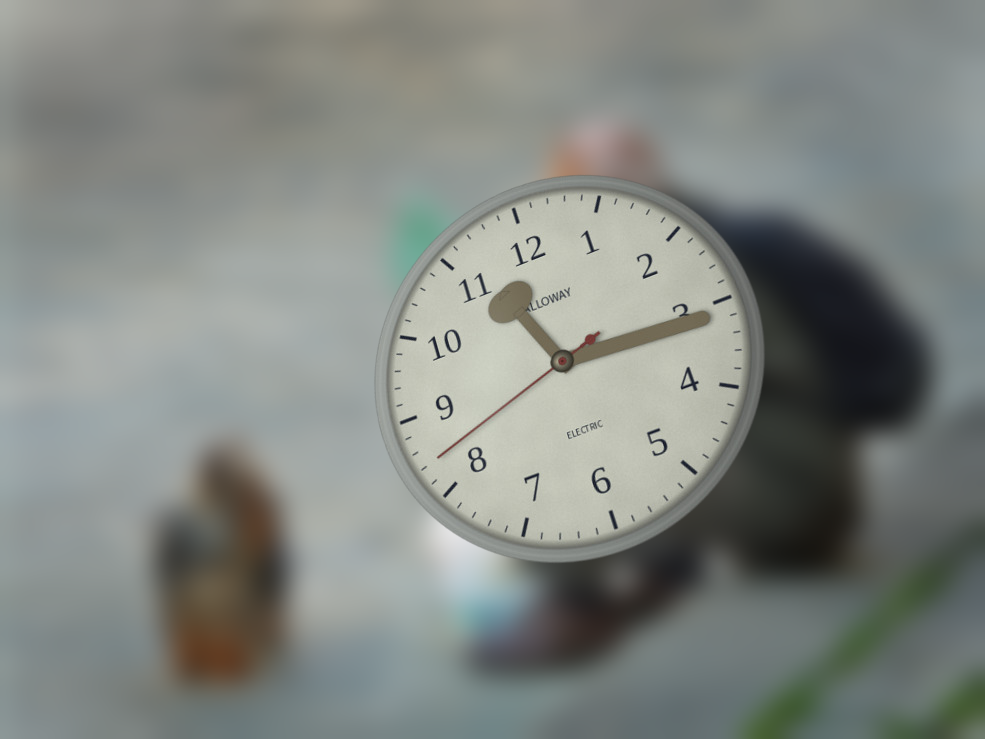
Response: 11:15:42
